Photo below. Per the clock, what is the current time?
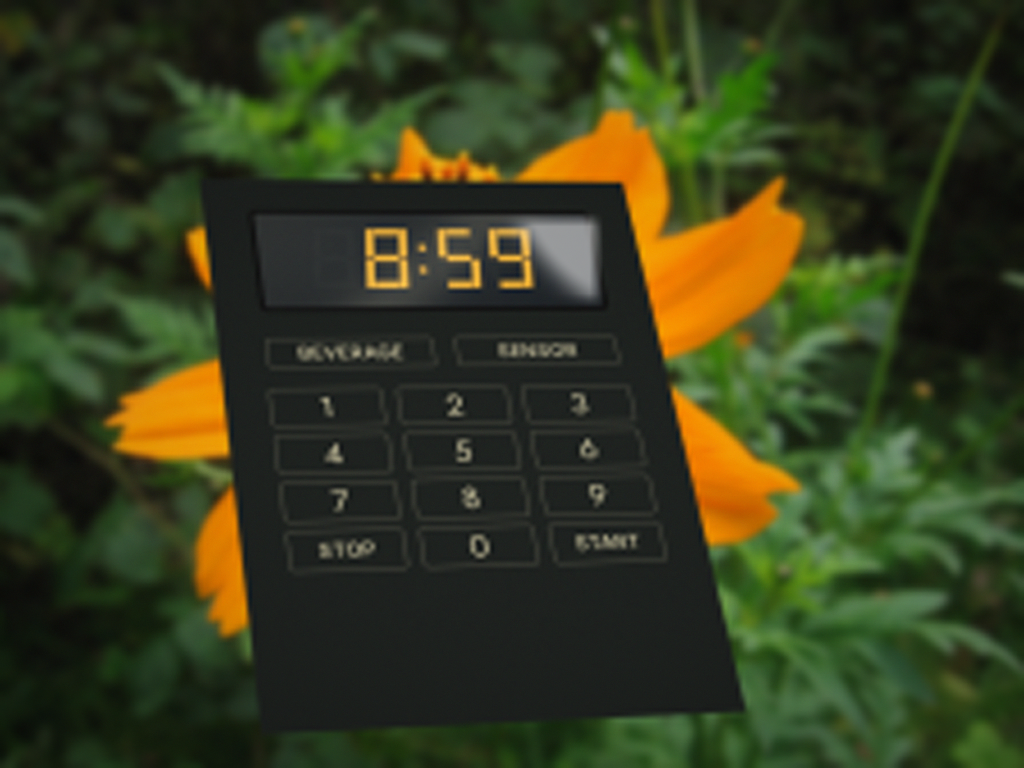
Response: 8:59
